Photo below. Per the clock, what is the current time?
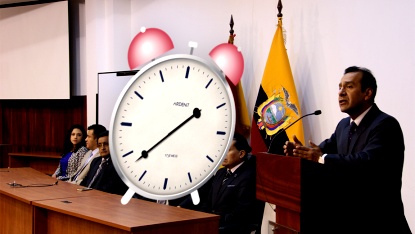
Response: 1:38
